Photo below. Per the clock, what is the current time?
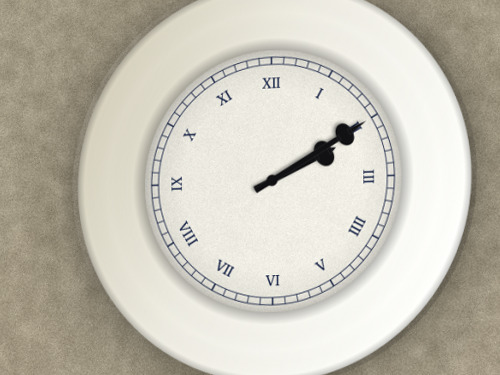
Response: 2:10
